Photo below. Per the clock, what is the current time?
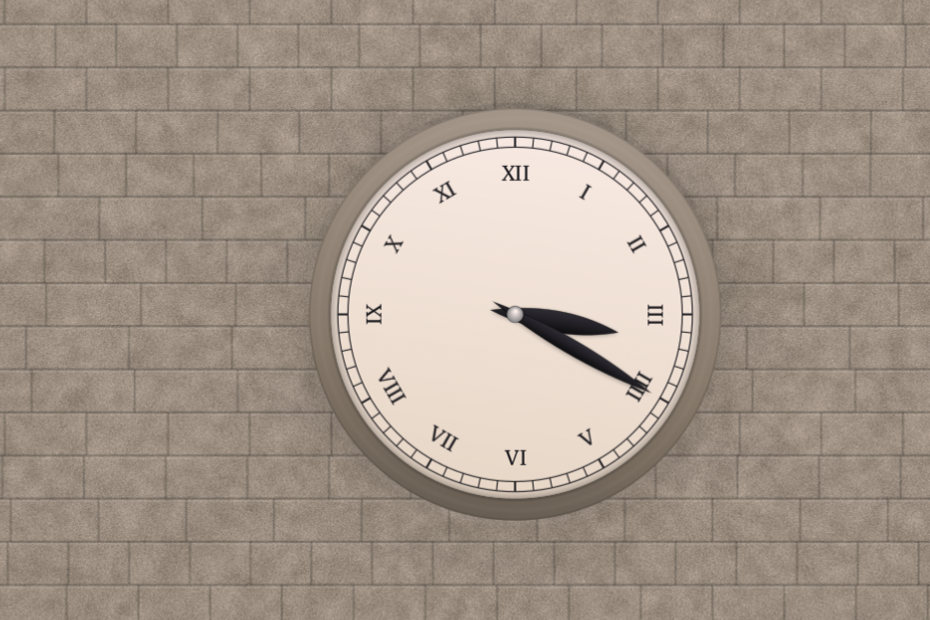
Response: 3:20
